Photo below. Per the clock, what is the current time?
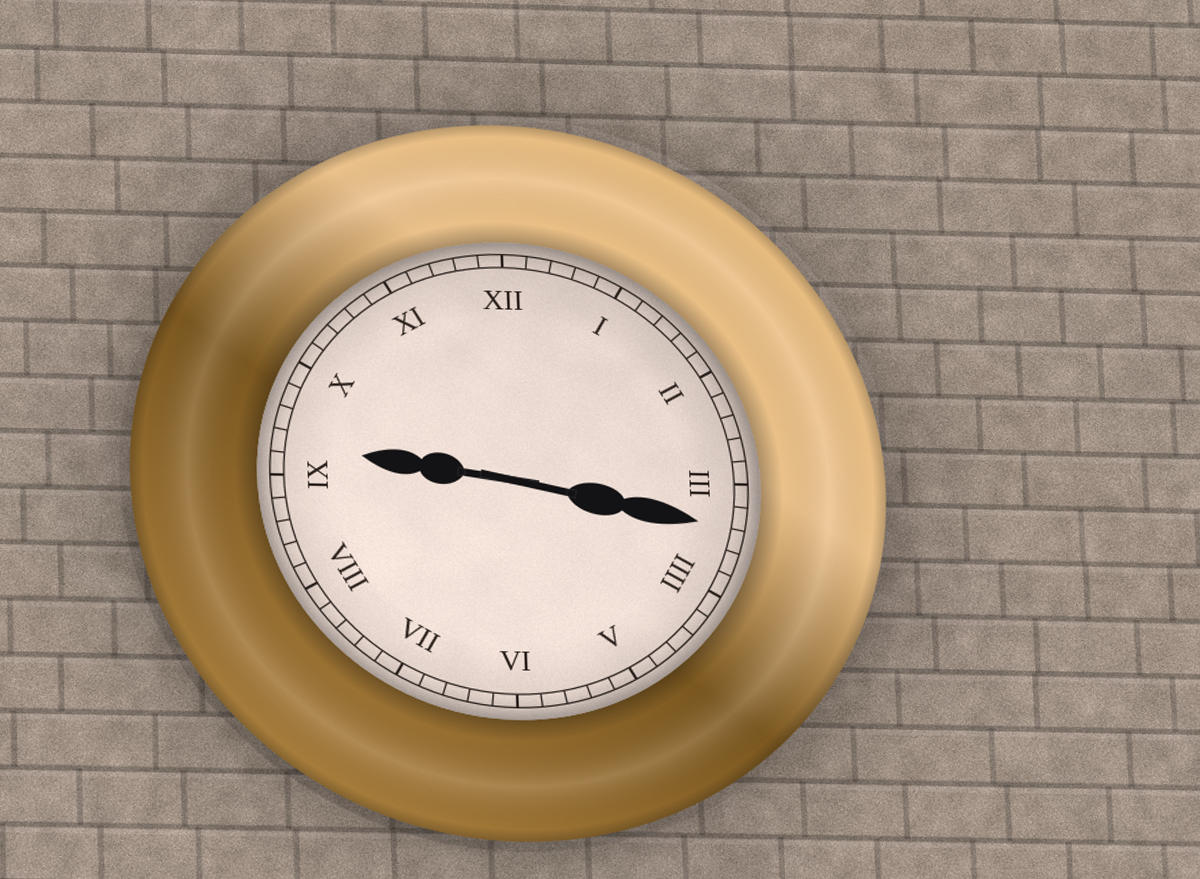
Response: 9:17
